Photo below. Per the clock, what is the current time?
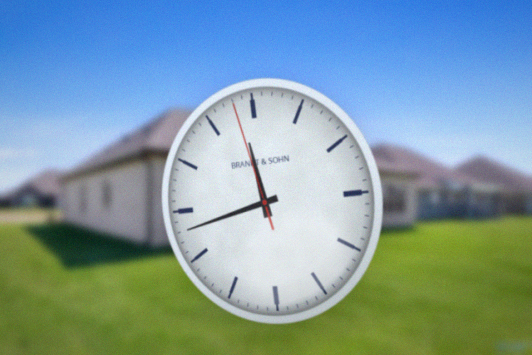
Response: 11:42:58
